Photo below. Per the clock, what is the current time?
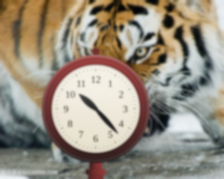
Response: 10:23
